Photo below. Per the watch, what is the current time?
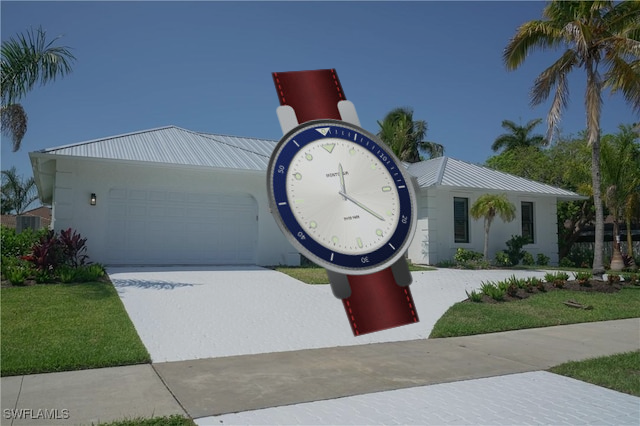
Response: 12:22
